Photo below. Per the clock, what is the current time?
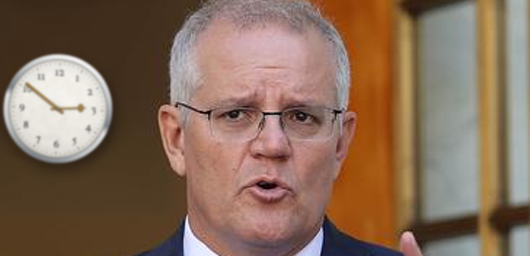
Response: 2:51
